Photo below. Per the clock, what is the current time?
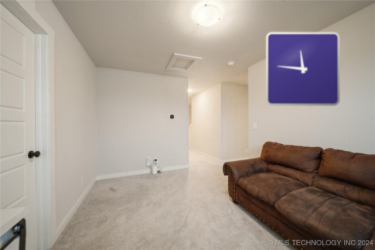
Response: 11:46
